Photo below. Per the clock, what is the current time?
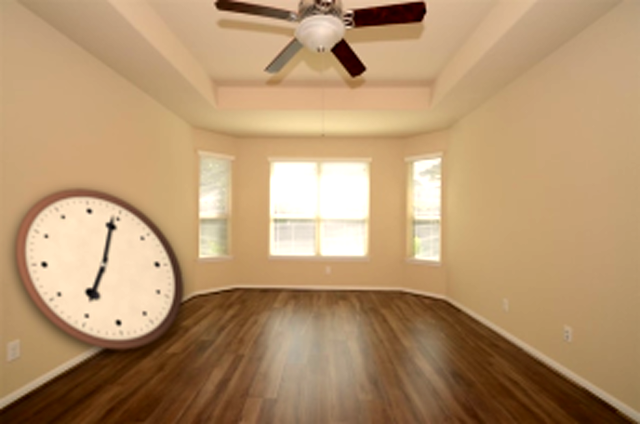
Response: 7:04
